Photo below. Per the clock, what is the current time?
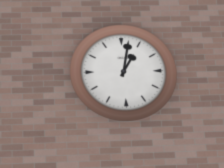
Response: 1:02
